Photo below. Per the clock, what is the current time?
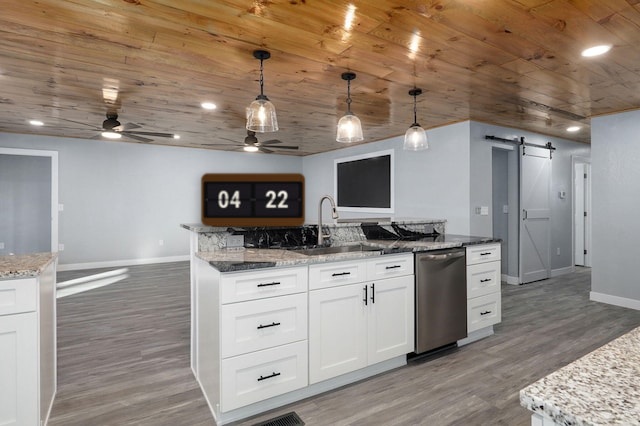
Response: 4:22
